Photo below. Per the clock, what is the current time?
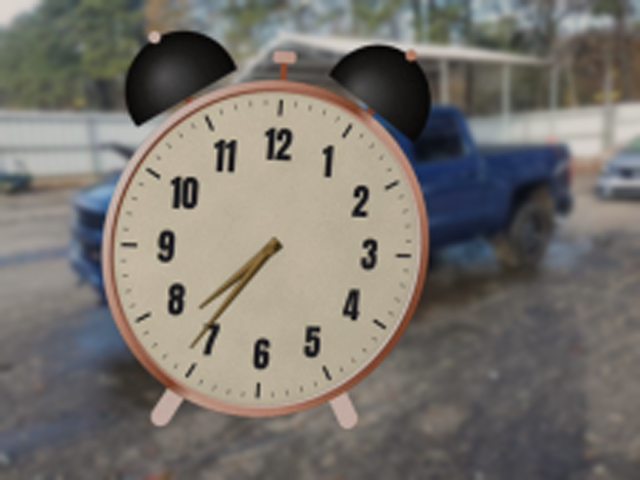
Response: 7:36
